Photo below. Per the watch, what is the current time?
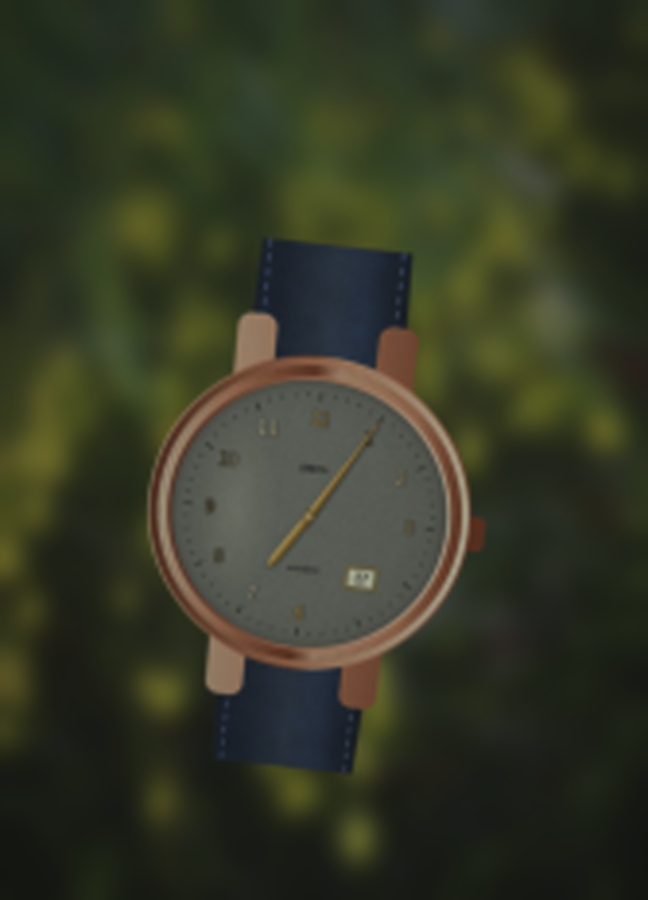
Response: 7:05
